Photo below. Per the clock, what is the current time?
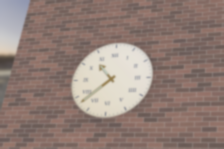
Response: 10:38
